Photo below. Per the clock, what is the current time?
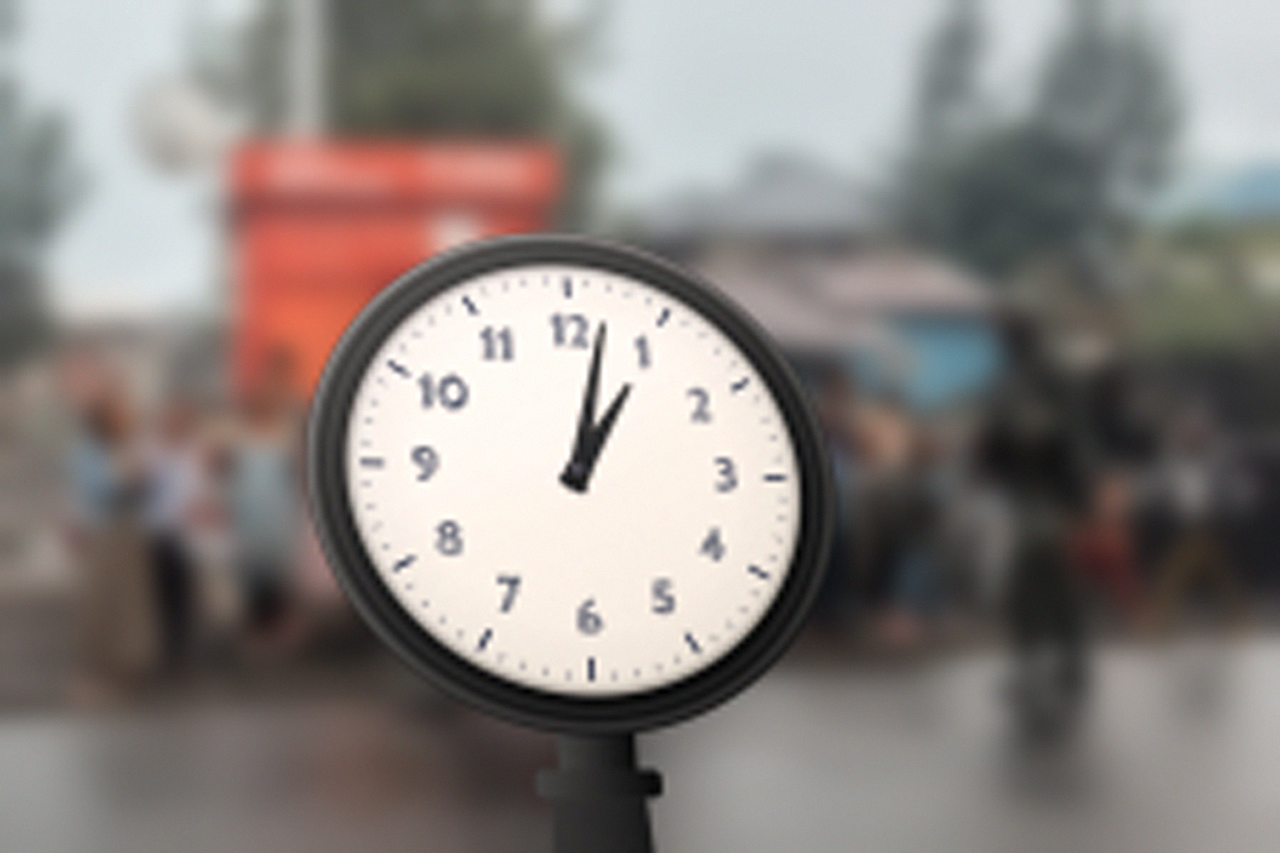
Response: 1:02
